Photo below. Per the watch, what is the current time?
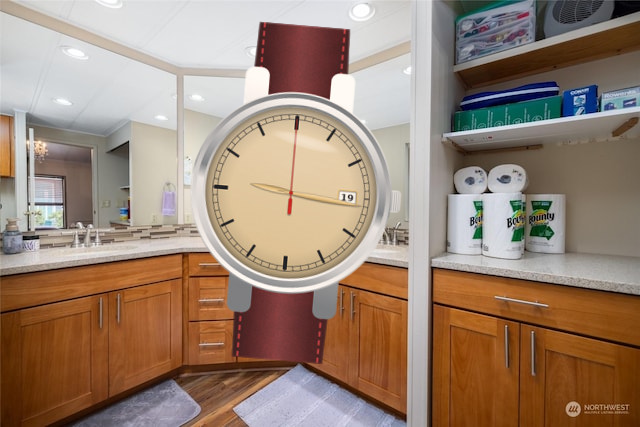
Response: 9:16:00
